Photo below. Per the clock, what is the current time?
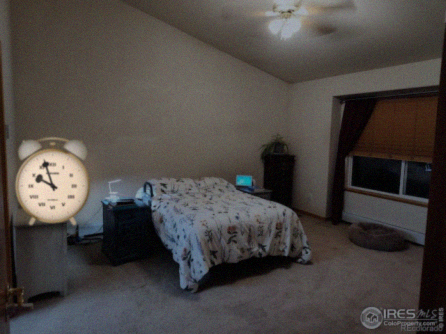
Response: 9:57
